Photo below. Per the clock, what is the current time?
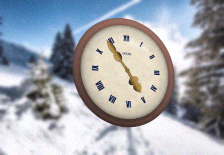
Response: 4:54
